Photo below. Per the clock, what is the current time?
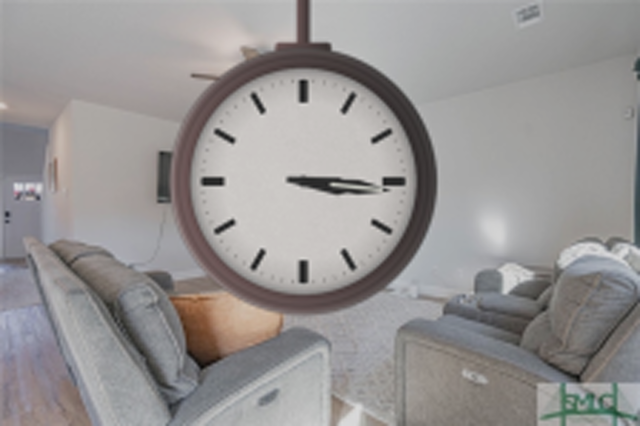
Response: 3:16
